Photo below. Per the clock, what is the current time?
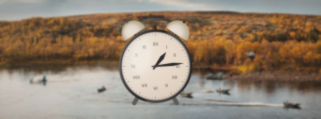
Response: 1:14
